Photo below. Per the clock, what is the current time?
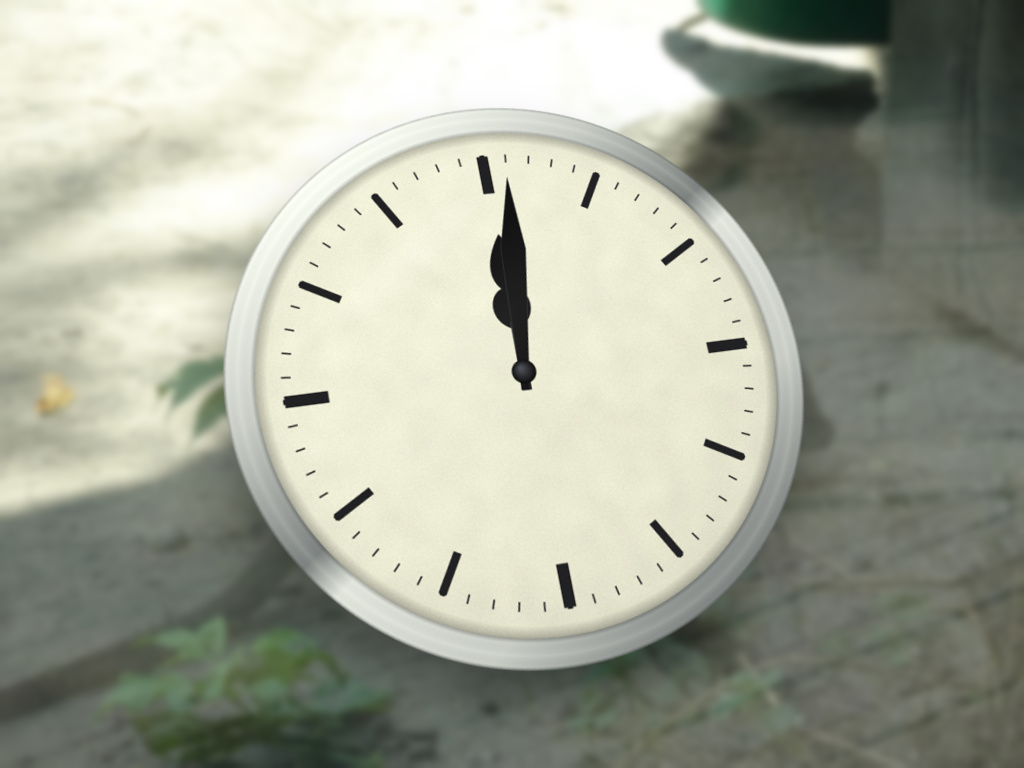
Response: 12:01
